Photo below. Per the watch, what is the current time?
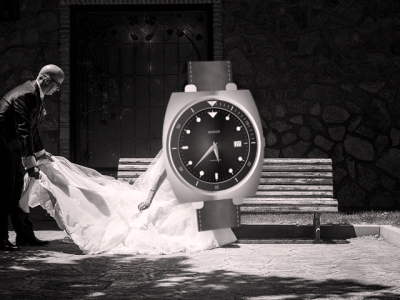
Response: 5:38
